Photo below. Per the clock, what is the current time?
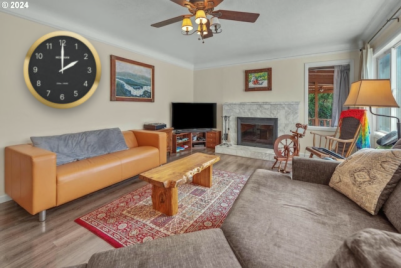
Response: 2:00
